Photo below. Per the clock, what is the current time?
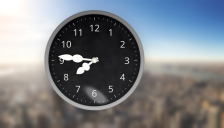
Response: 7:46
